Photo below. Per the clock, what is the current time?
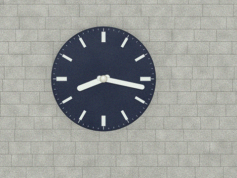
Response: 8:17
